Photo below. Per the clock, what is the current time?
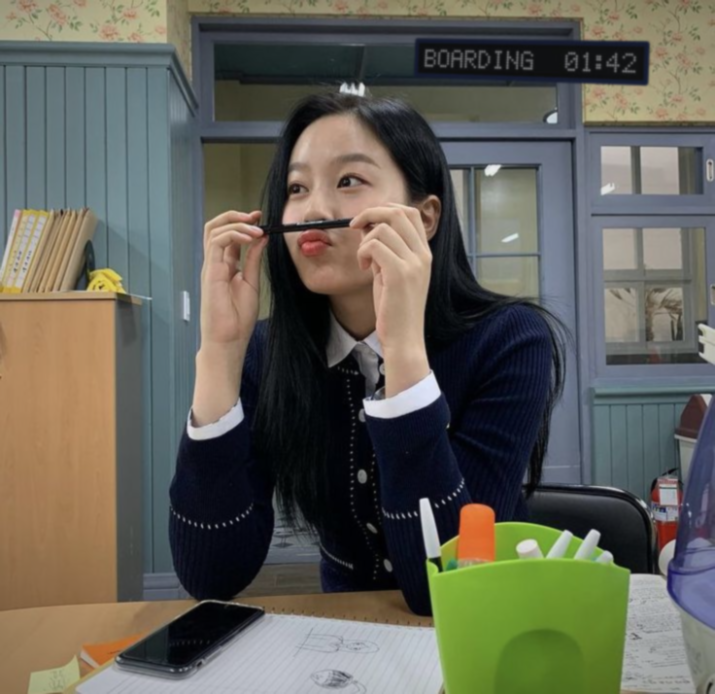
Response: 1:42
